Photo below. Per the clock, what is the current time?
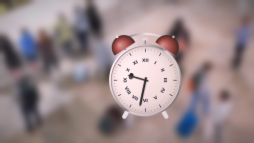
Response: 9:32
